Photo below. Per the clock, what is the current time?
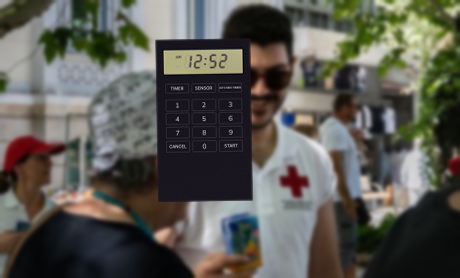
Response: 12:52
